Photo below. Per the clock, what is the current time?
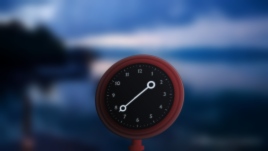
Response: 1:38
